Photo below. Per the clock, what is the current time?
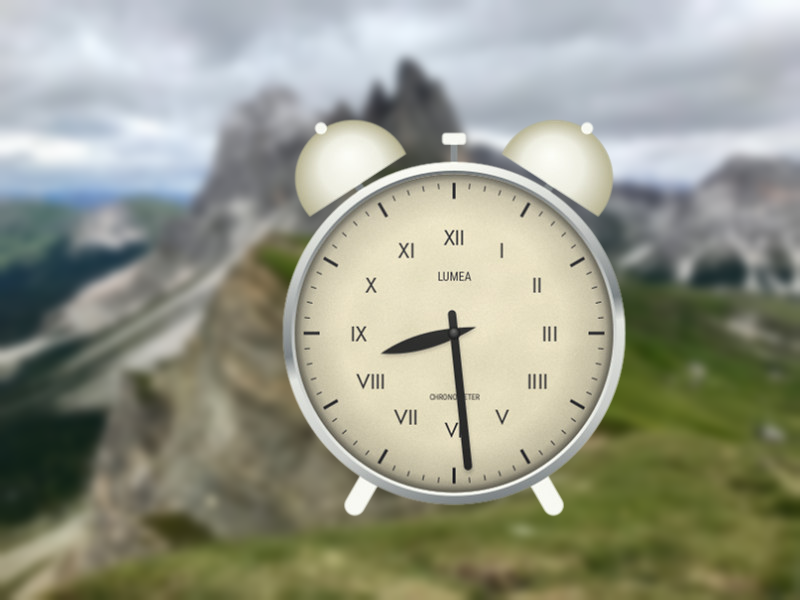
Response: 8:29
